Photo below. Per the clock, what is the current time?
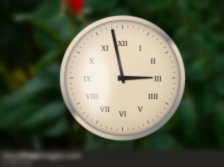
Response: 2:58
